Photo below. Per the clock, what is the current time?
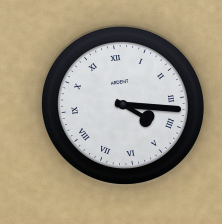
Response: 4:17
